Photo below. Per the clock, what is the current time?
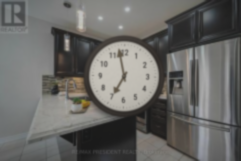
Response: 6:58
